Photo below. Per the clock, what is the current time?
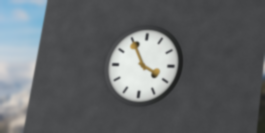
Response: 3:55
